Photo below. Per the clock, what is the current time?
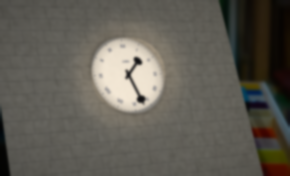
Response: 1:27
